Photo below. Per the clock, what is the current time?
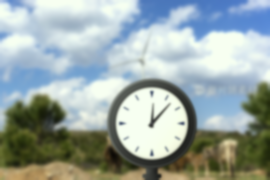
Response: 12:07
